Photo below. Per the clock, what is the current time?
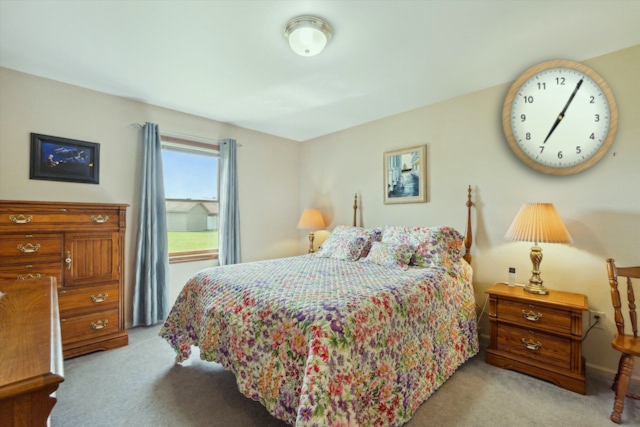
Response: 7:05
